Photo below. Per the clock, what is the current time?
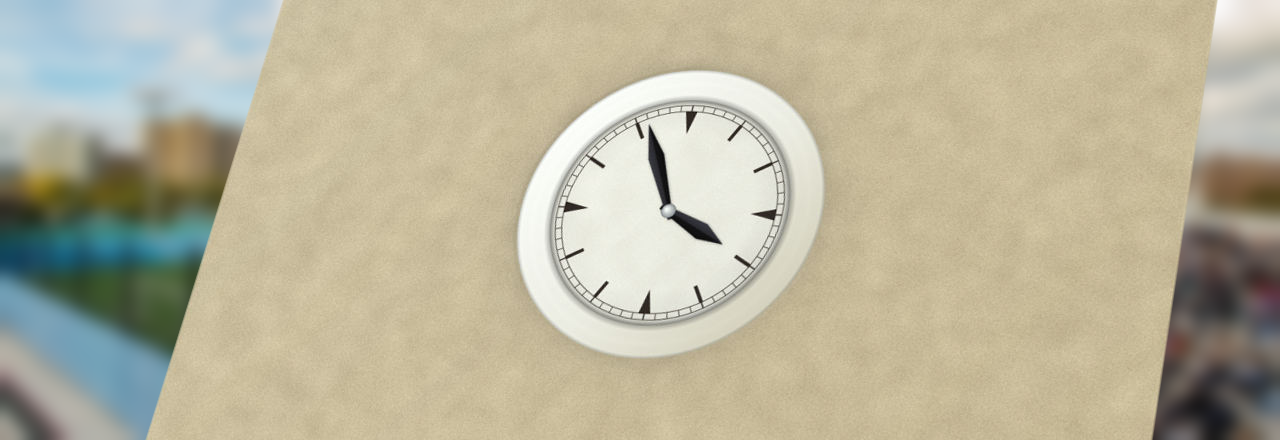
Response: 3:56
